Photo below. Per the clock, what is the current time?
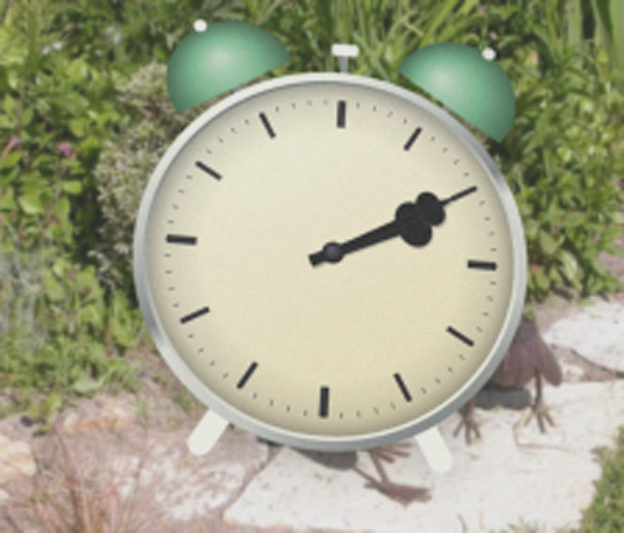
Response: 2:10
